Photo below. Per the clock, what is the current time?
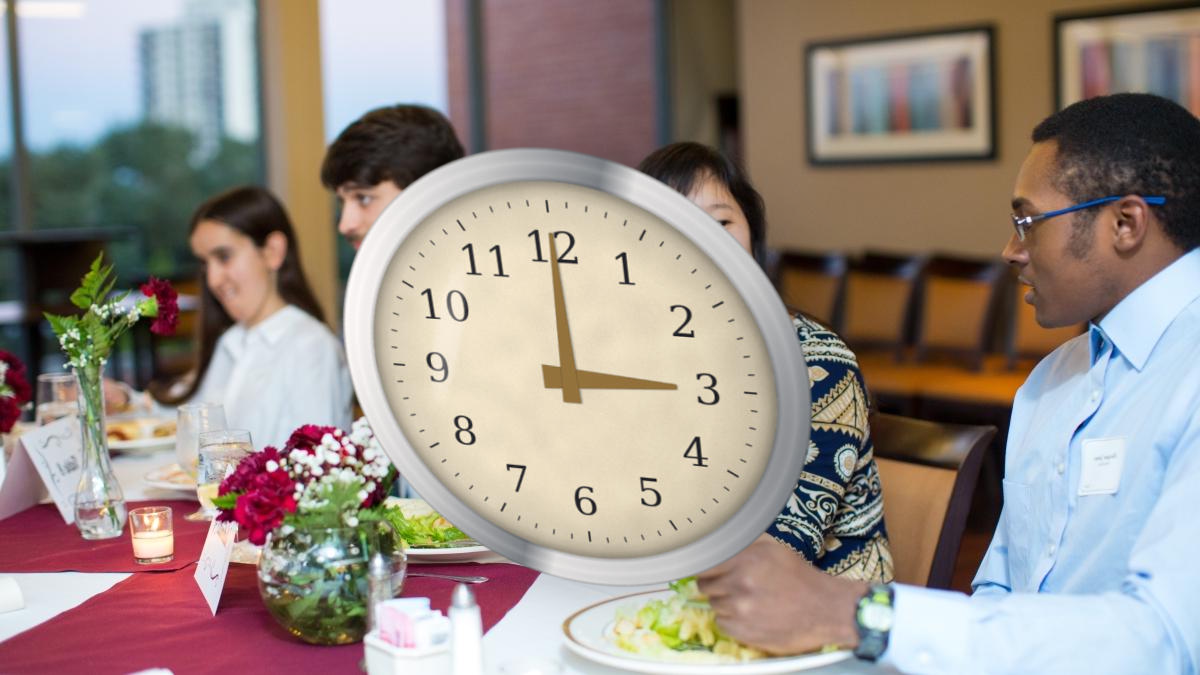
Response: 3:00
